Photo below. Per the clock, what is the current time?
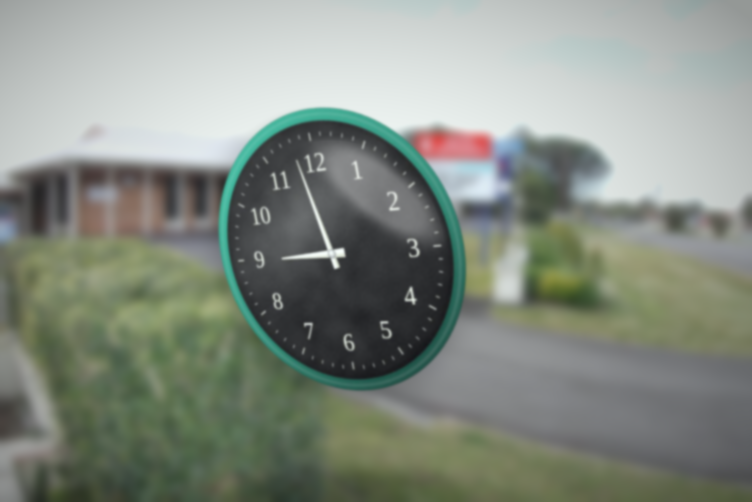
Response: 8:58
